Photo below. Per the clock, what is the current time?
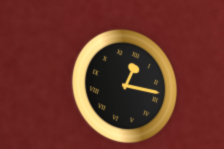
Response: 12:13
